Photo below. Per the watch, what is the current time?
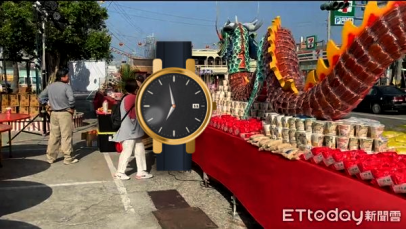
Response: 6:58
